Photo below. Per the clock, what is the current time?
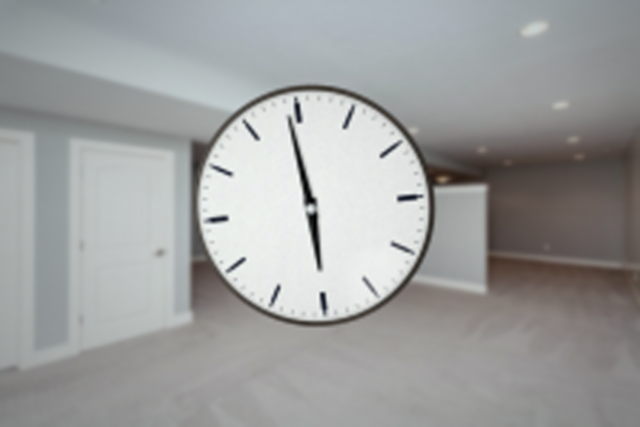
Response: 5:59
